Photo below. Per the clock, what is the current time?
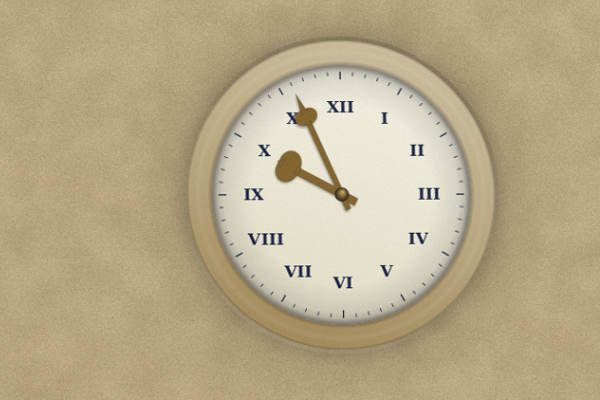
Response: 9:56
